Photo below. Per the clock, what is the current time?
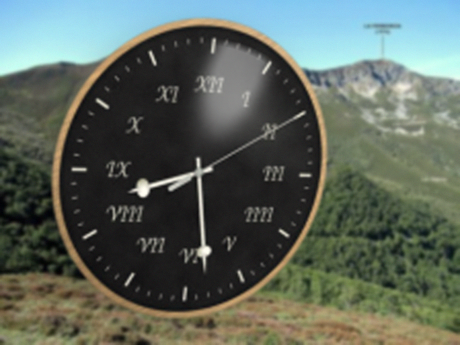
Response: 8:28:10
